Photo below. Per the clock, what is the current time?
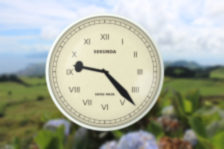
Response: 9:23
